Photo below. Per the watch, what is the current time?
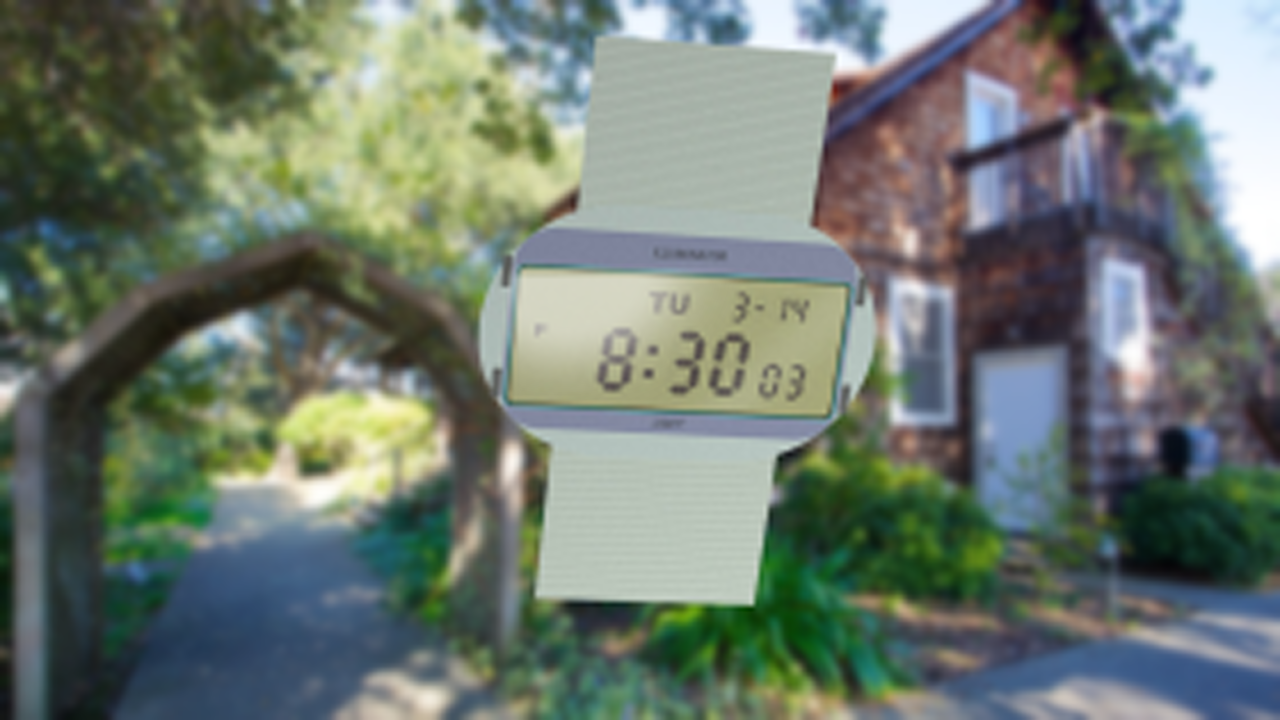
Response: 8:30:03
